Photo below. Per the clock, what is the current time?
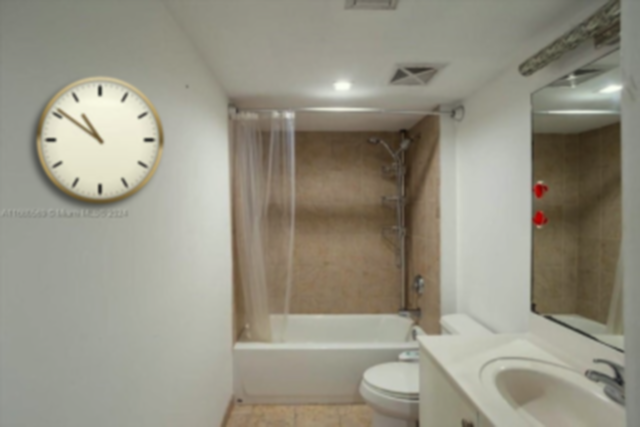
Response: 10:51
